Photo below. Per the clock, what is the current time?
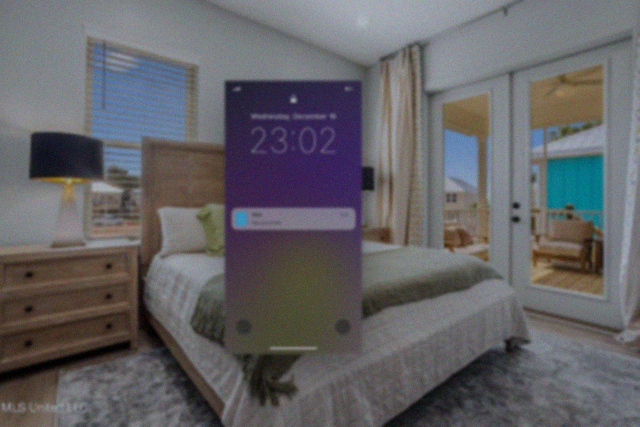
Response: 23:02
